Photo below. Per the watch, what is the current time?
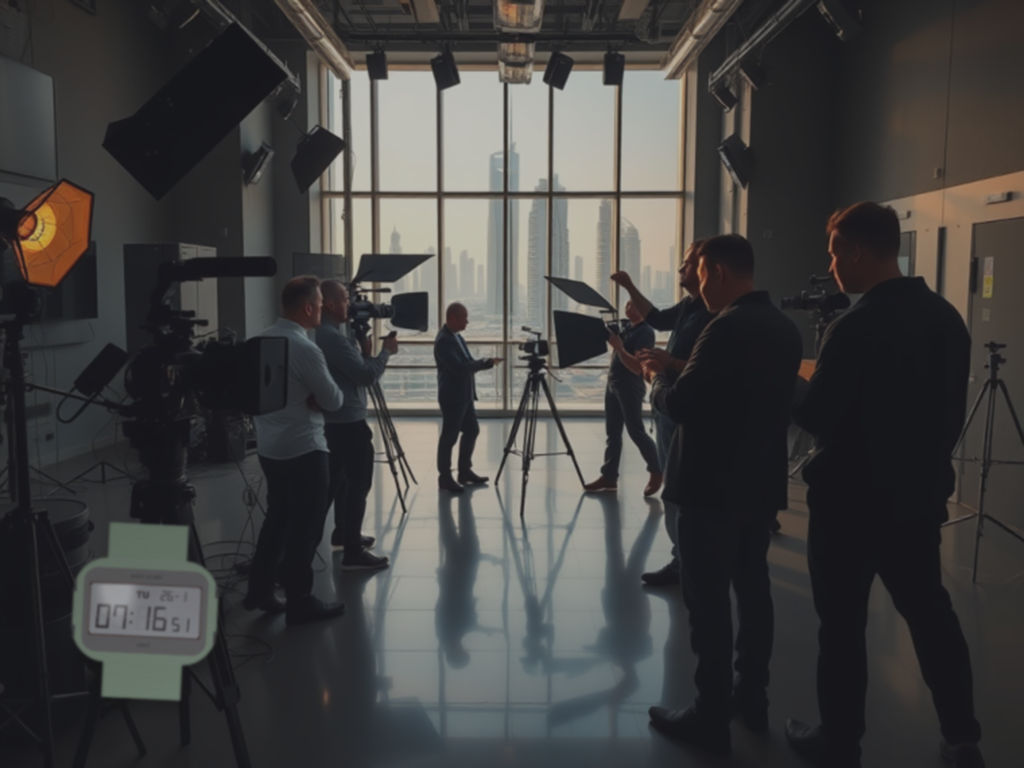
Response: 7:16:51
